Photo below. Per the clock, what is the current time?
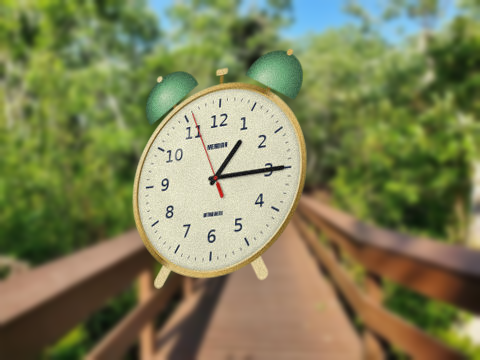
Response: 1:14:56
